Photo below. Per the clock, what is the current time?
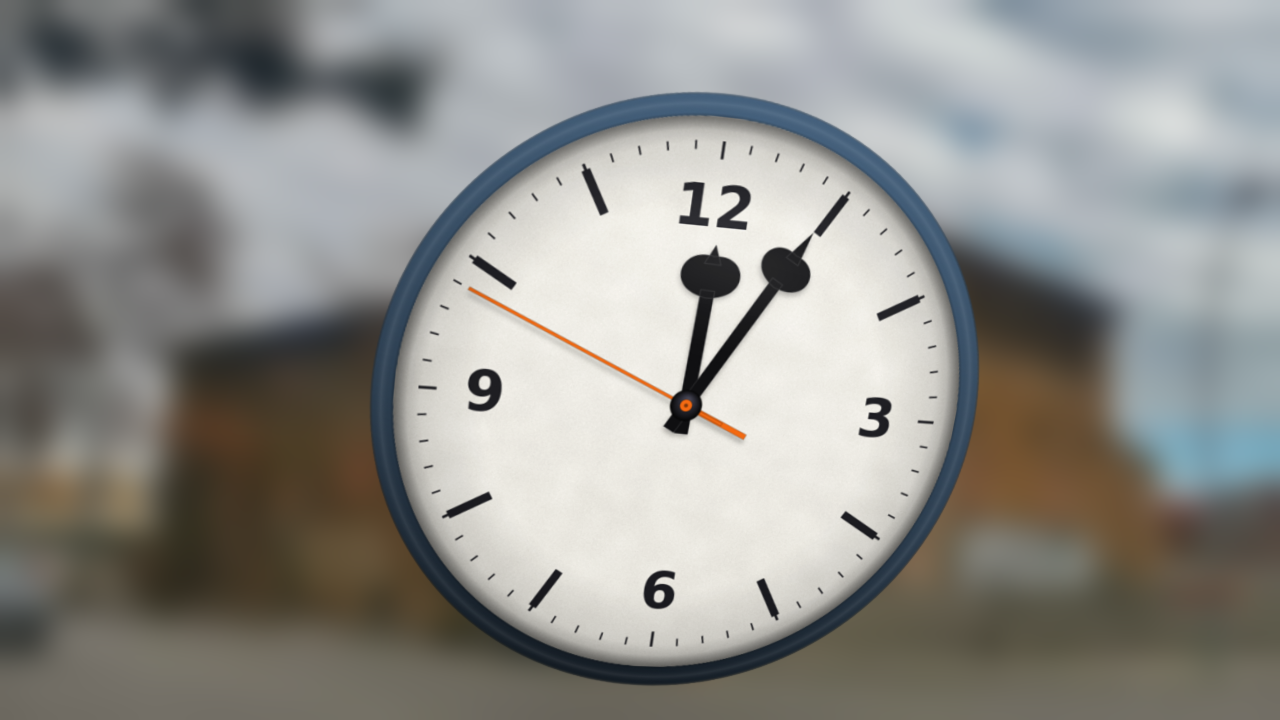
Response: 12:04:49
